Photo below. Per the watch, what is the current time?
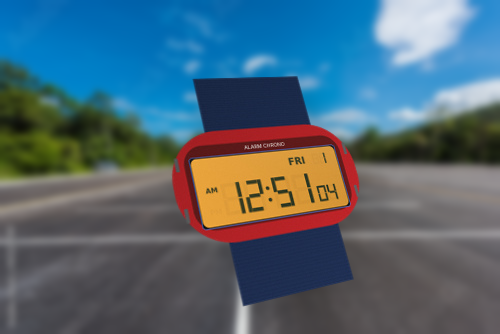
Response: 12:51:04
